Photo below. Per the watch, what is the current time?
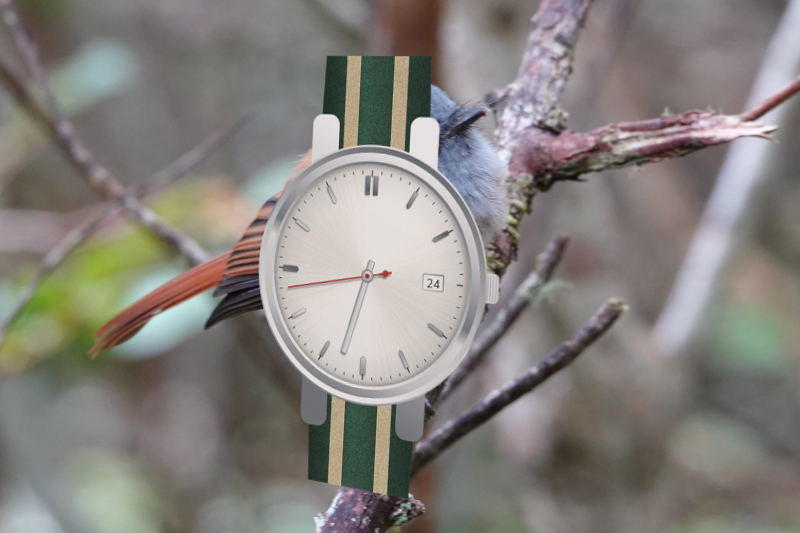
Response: 6:32:43
